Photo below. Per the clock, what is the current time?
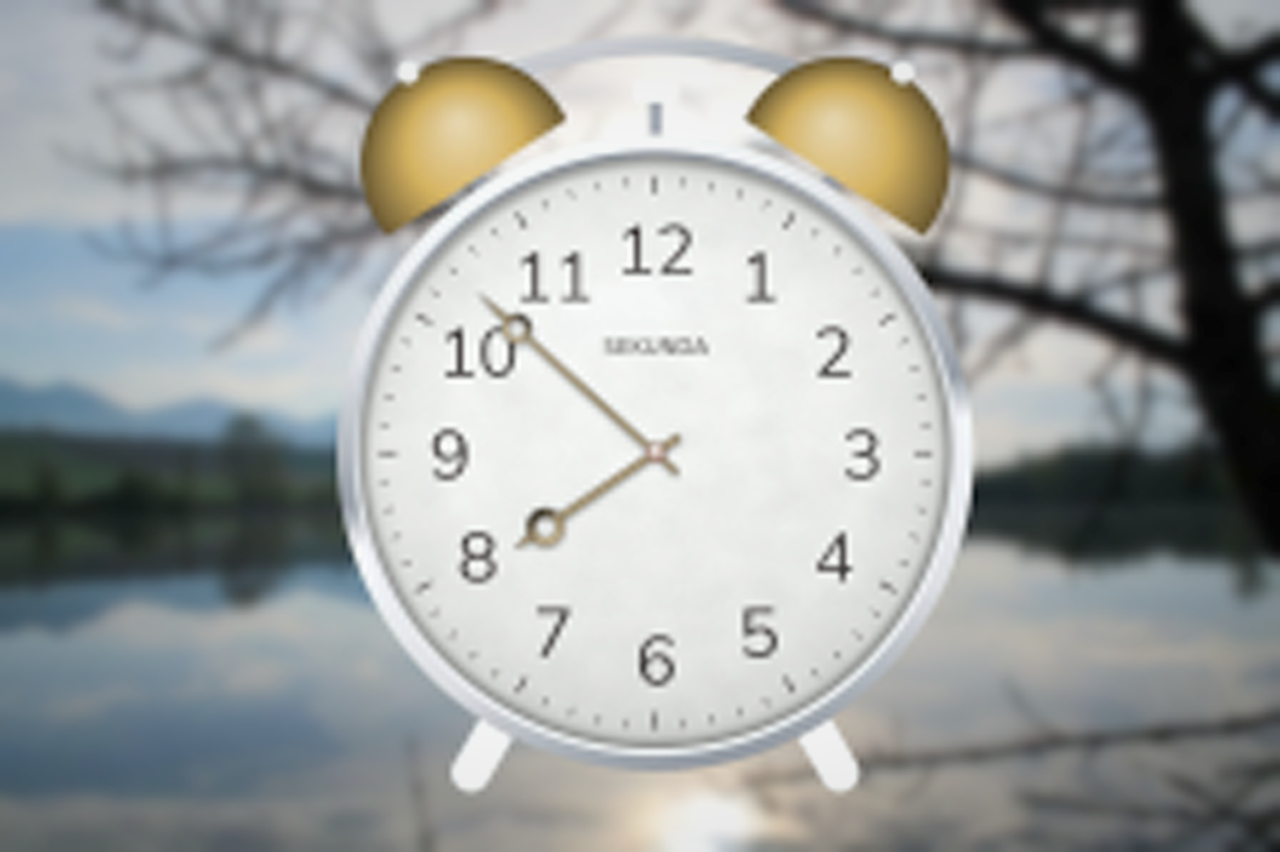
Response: 7:52
